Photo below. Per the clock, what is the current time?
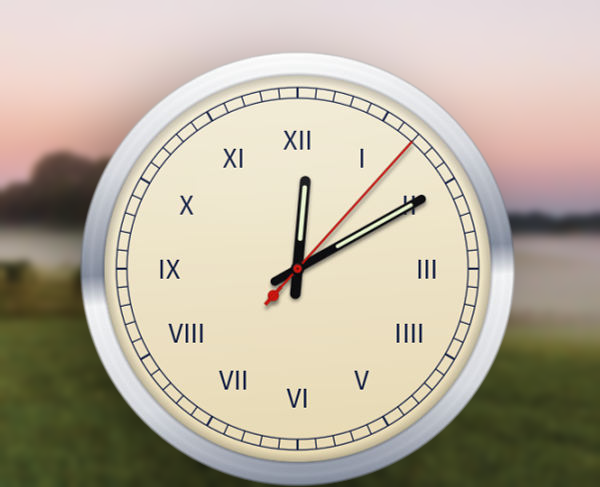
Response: 12:10:07
